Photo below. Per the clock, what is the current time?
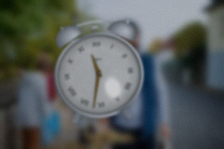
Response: 11:32
